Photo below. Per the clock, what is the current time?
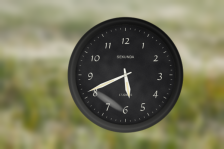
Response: 5:41
